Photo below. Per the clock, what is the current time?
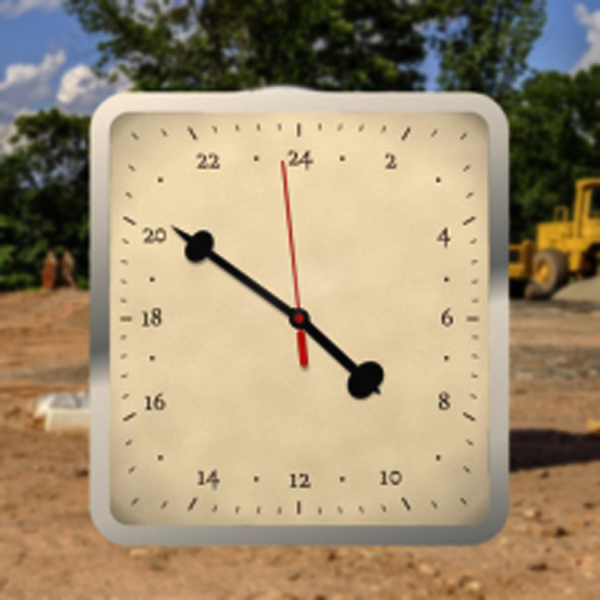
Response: 8:50:59
